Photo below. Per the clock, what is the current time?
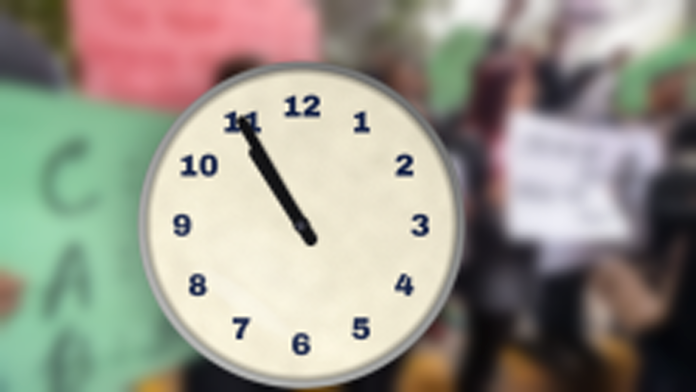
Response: 10:55
